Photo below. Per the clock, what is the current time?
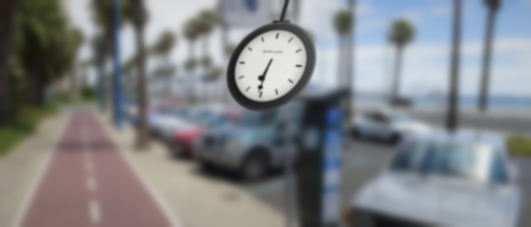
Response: 6:31
